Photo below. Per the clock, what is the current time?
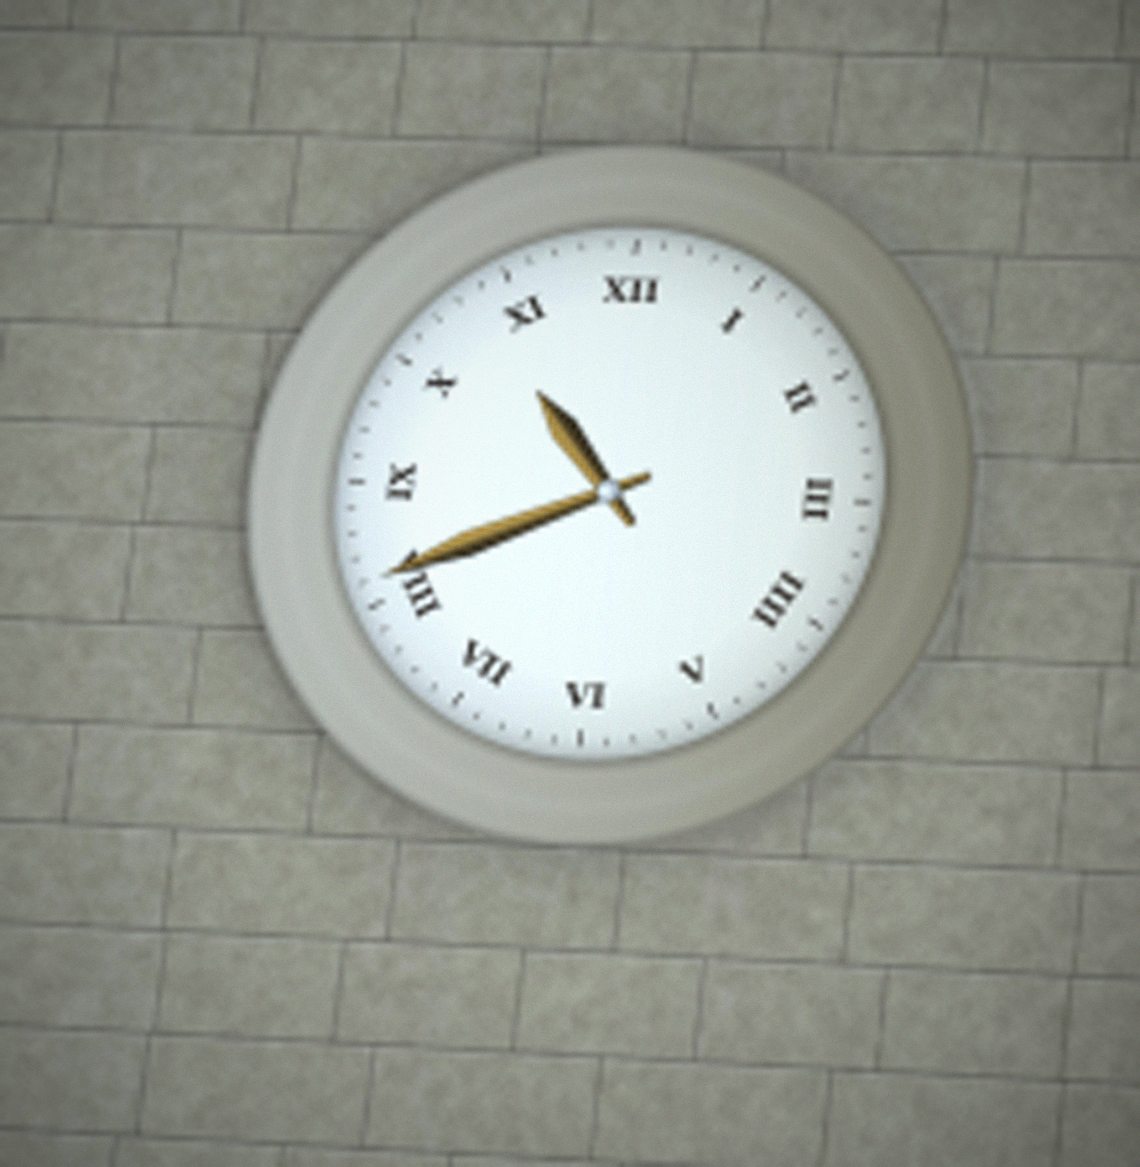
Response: 10:41
